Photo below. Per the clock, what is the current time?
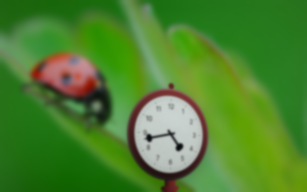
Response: 4:43
